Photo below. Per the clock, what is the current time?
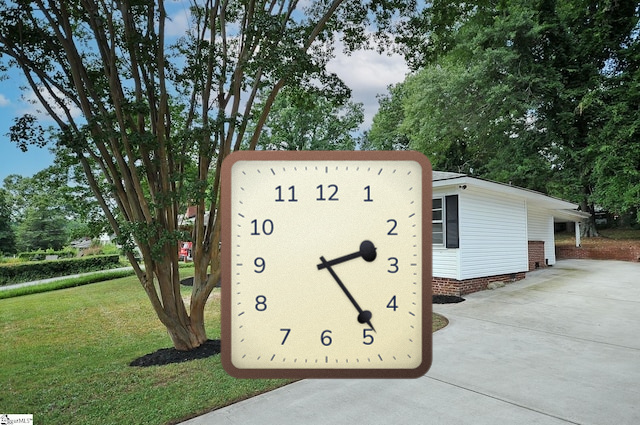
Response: 2:24
